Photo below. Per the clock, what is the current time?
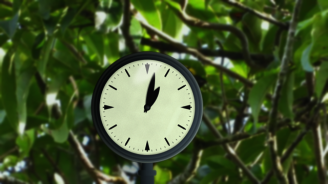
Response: 1:02
